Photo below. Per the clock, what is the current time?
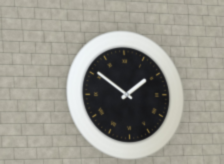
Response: 1:51
